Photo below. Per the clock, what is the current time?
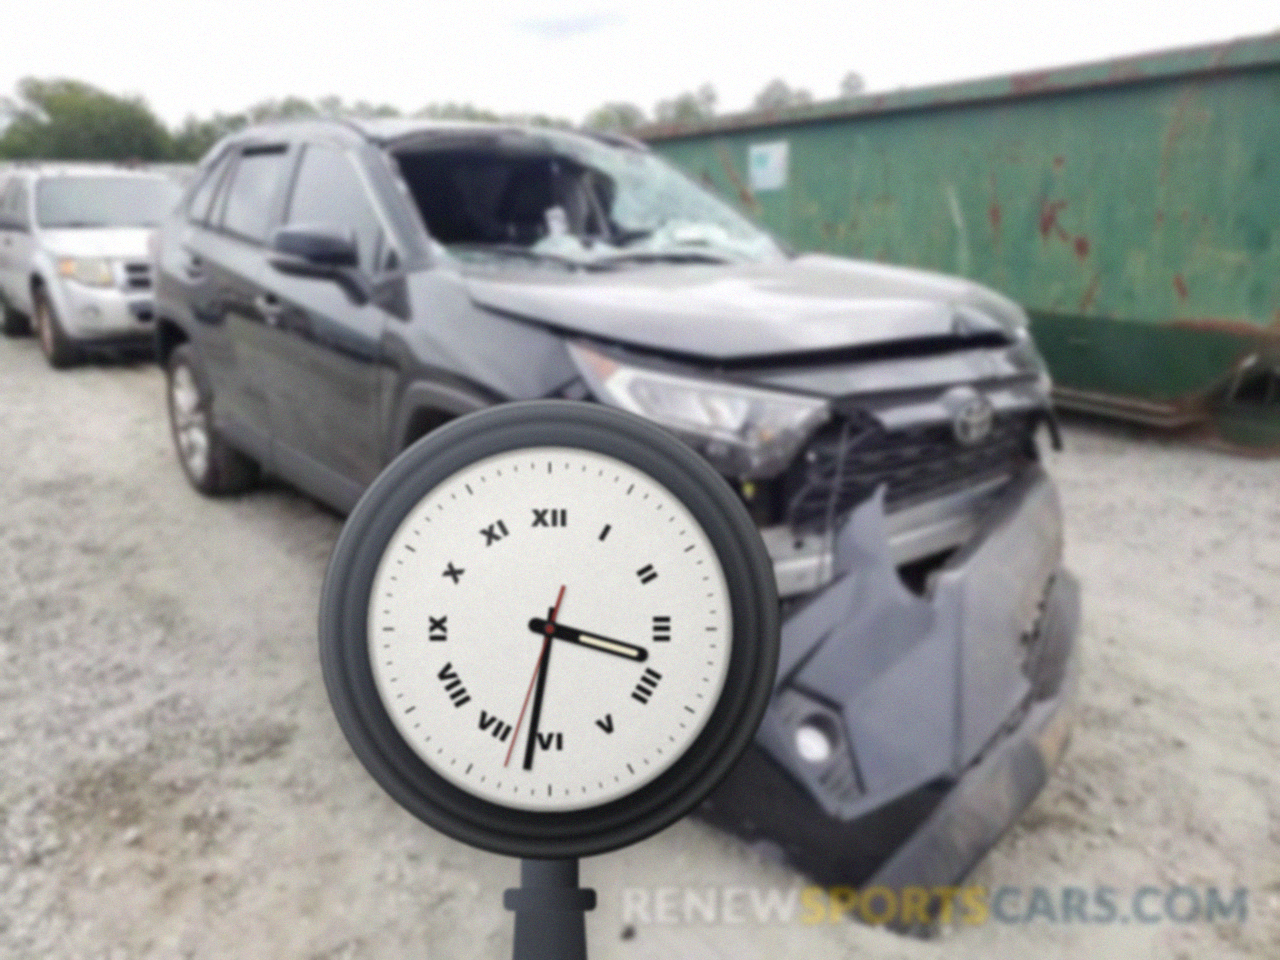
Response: 3:31:33
